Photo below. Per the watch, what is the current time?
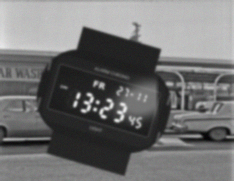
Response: 13:23:45
